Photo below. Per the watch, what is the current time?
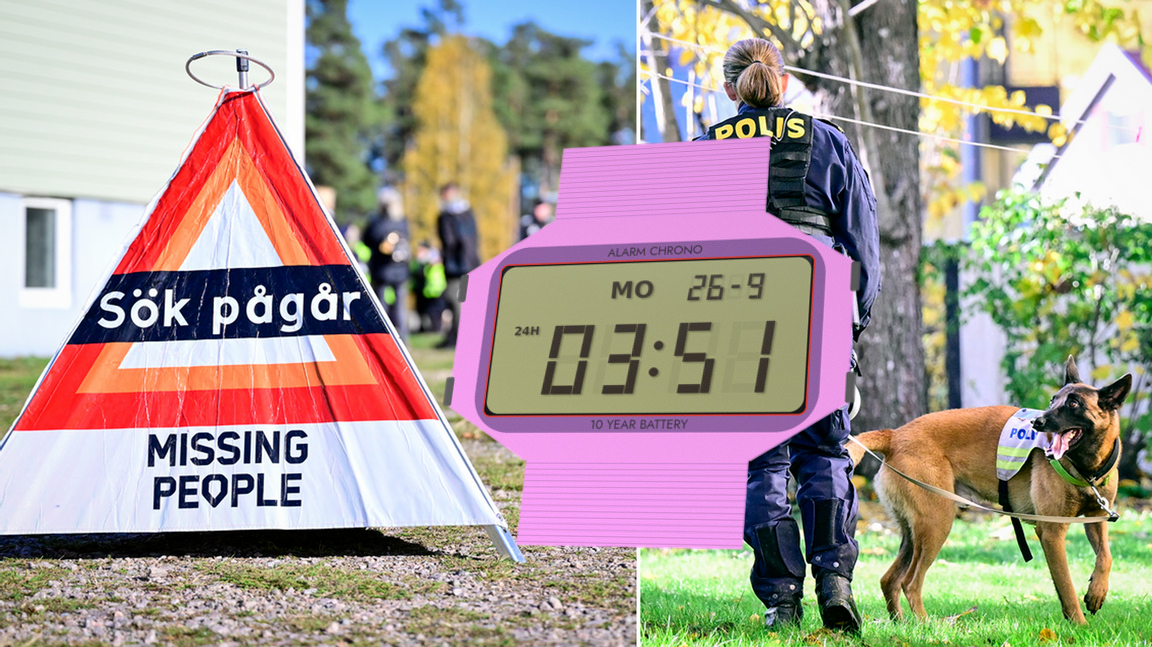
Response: 3:51
